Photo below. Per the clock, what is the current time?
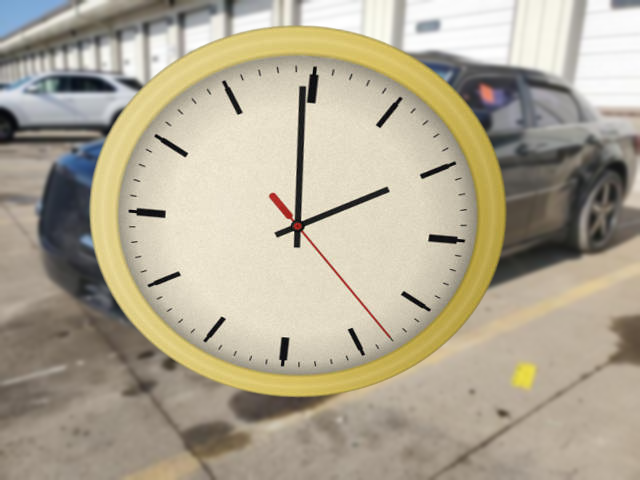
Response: 1:59:23
